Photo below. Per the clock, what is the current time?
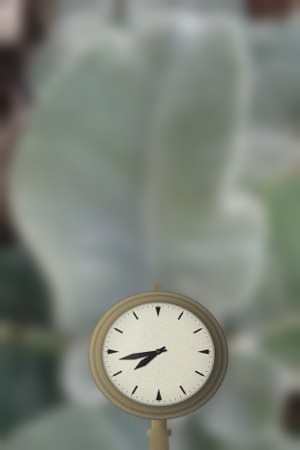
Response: 7:43
